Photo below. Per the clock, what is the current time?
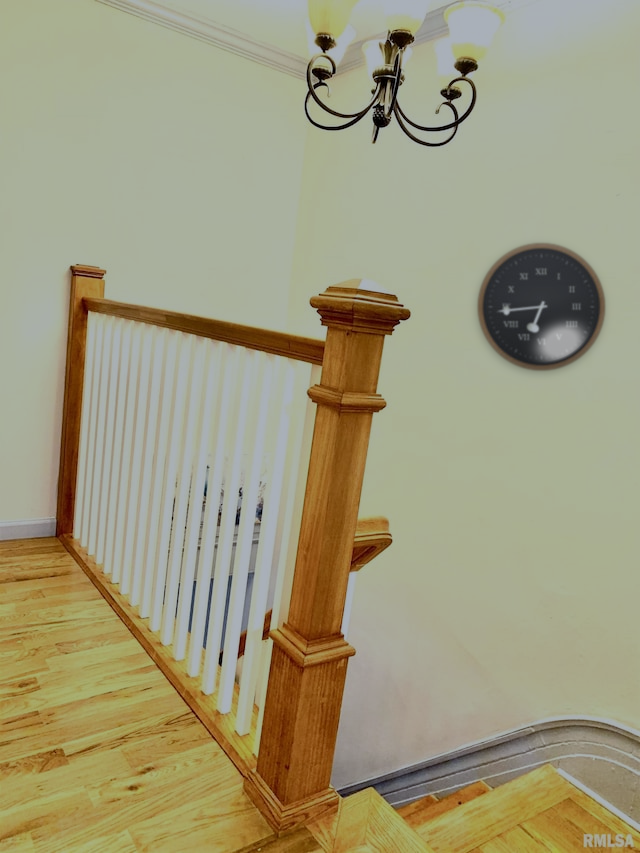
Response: 6:44
